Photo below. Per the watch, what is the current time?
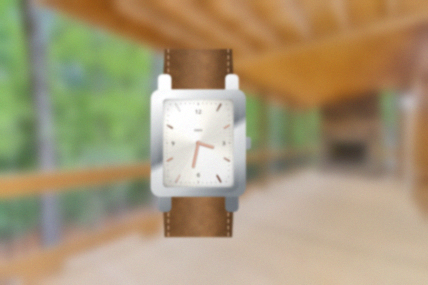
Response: 3:32
